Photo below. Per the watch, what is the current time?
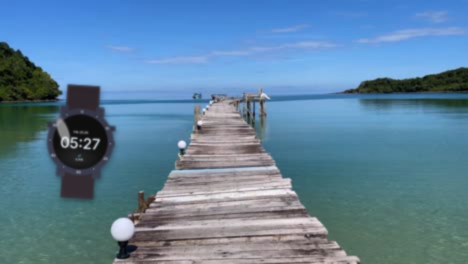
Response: 5:27
